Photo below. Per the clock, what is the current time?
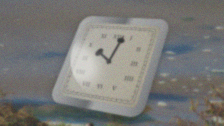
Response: 10:02
